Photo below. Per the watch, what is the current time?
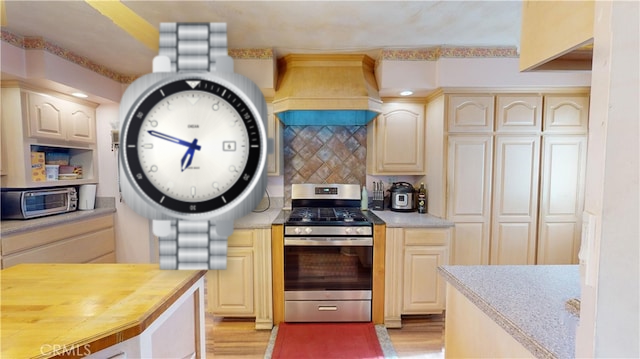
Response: 6:48
